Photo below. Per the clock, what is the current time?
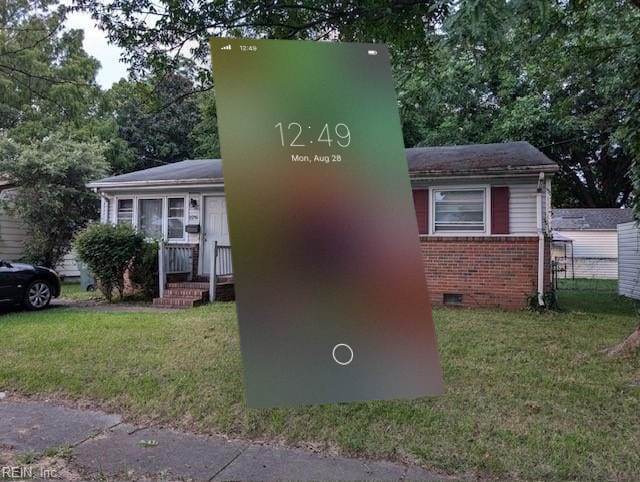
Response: 12:49
